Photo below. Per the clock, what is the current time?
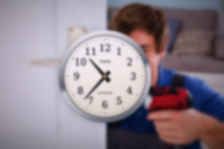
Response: 10:37
